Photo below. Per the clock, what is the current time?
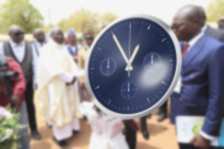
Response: 12:55
